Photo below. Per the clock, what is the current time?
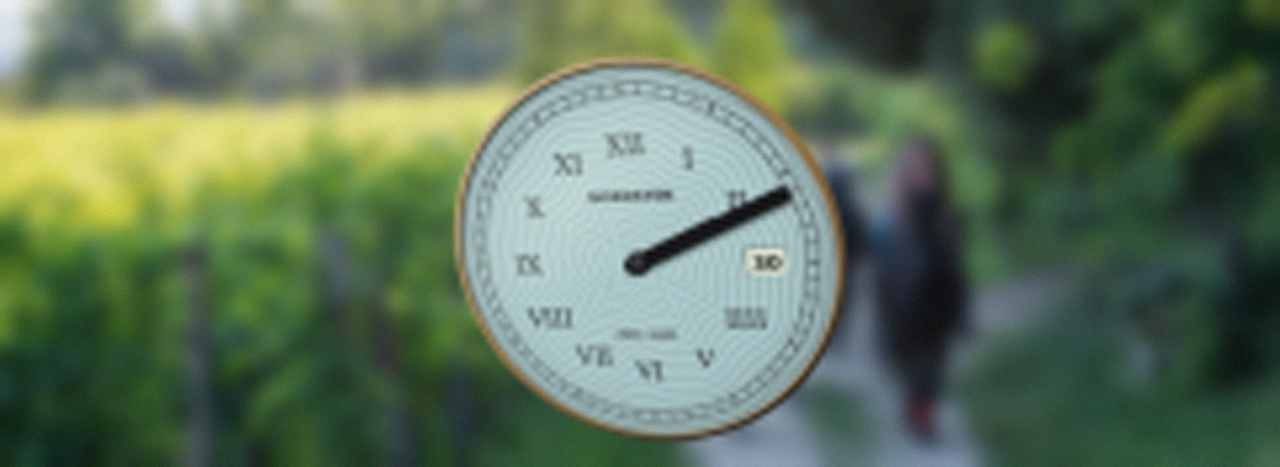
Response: 2:11
